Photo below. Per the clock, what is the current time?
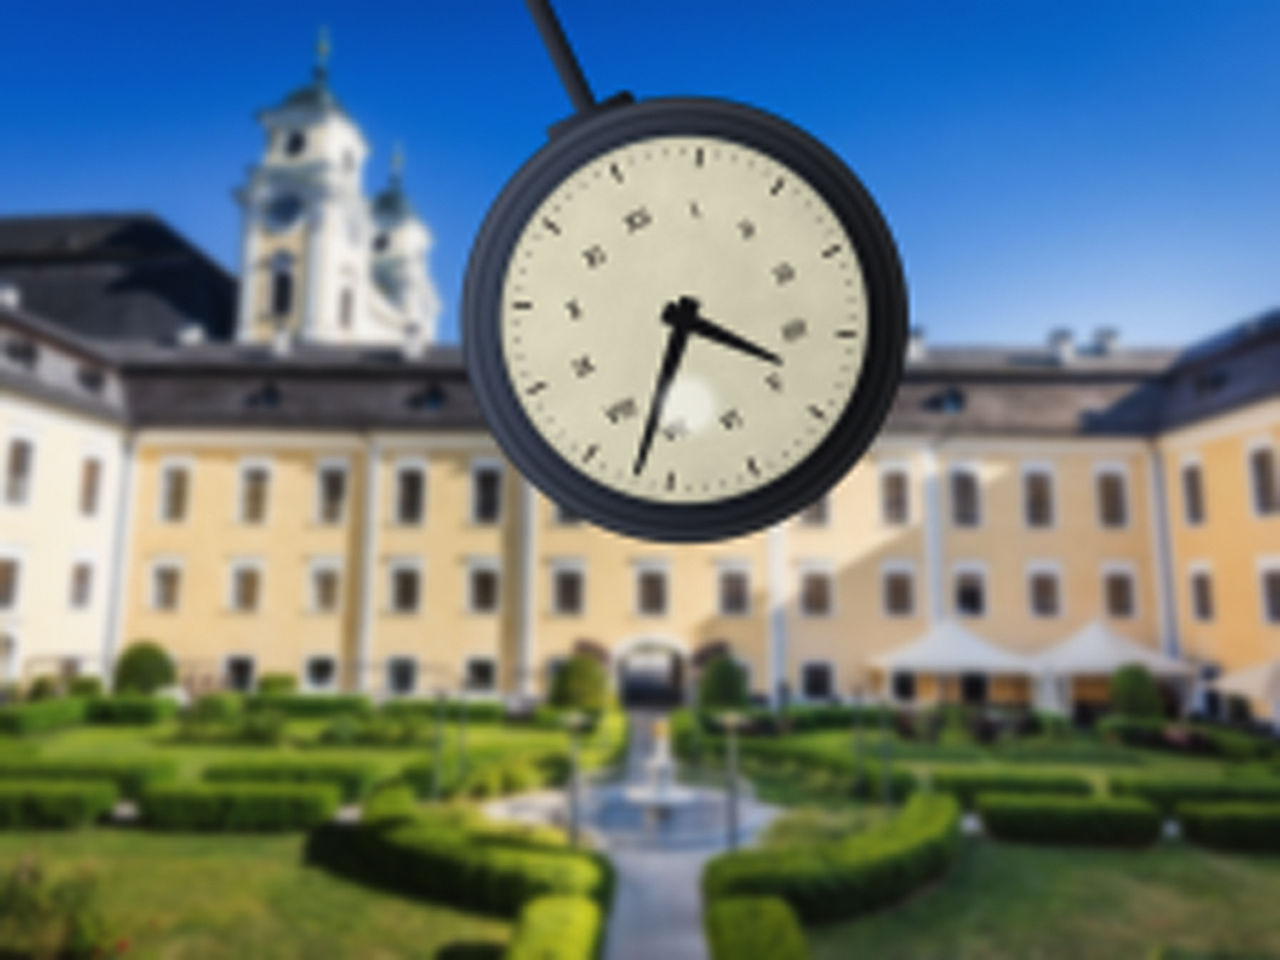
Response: 4:37
